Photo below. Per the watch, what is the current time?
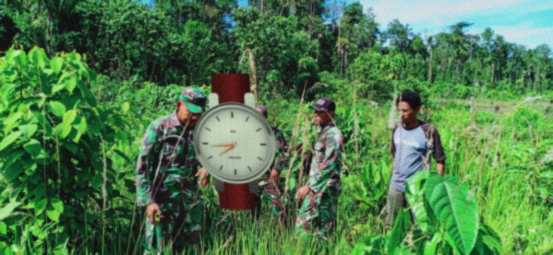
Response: 7:44
